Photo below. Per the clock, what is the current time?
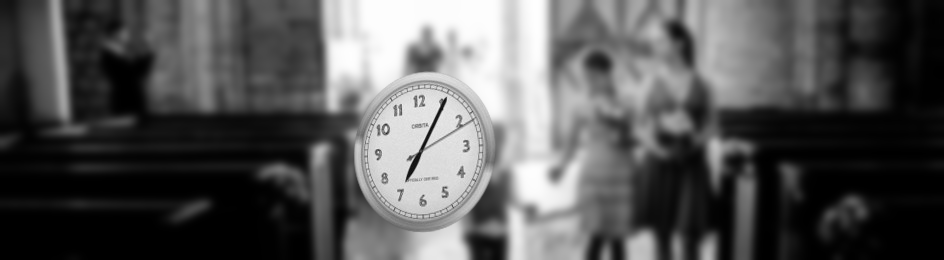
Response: 7:05:11
